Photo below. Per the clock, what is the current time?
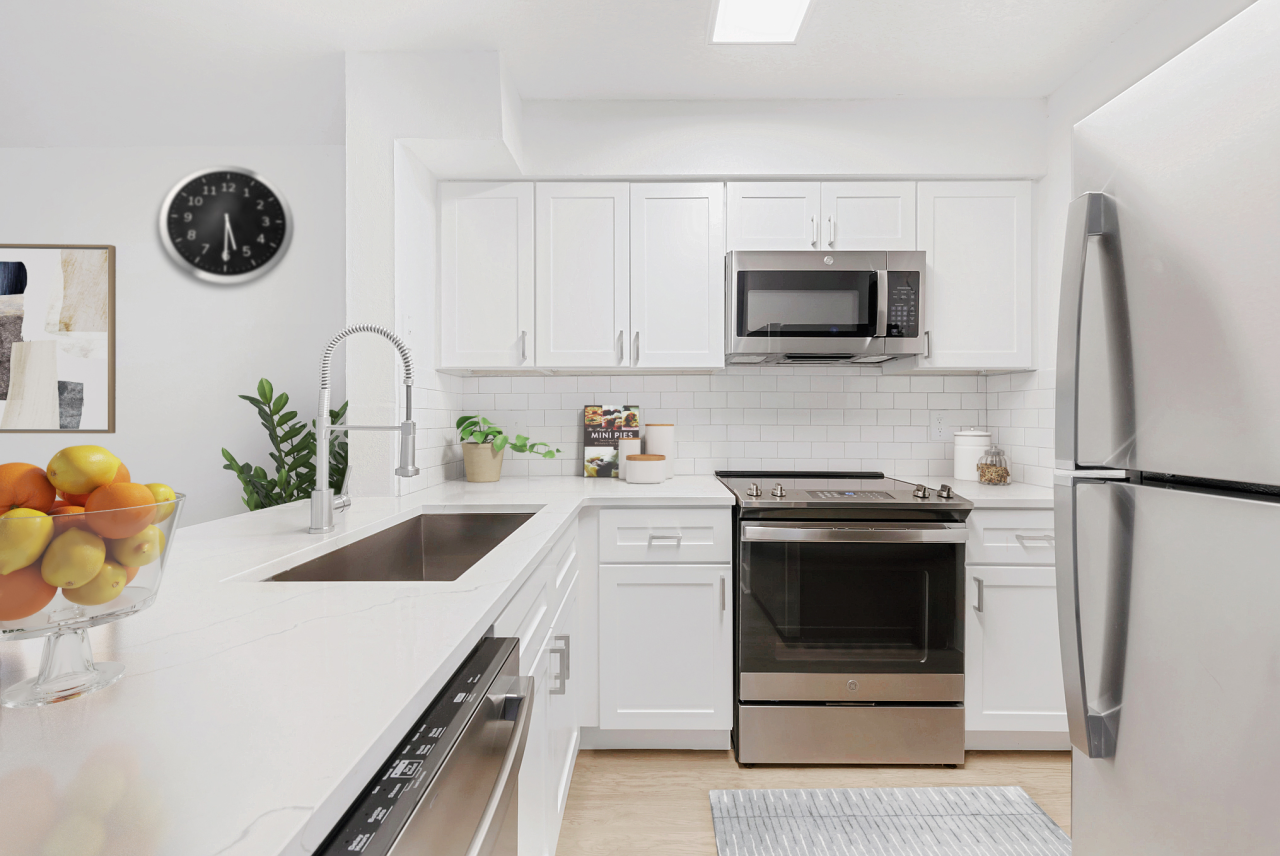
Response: 5:30
